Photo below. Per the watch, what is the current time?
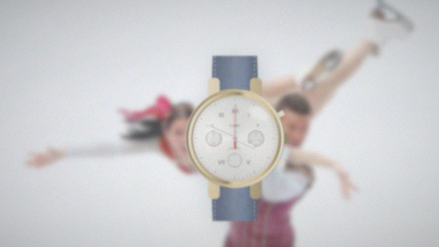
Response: 3:49
